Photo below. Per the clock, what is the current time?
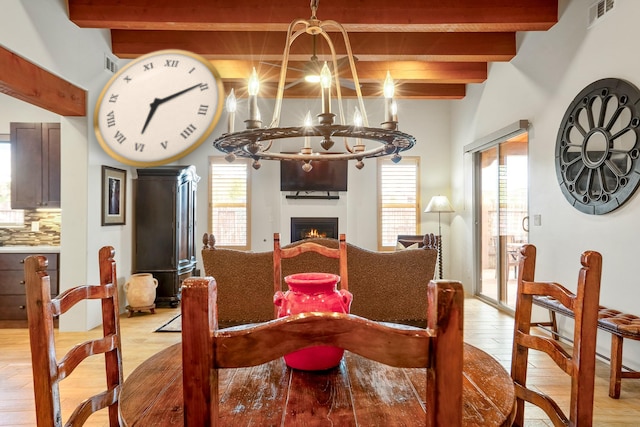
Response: 6:09
